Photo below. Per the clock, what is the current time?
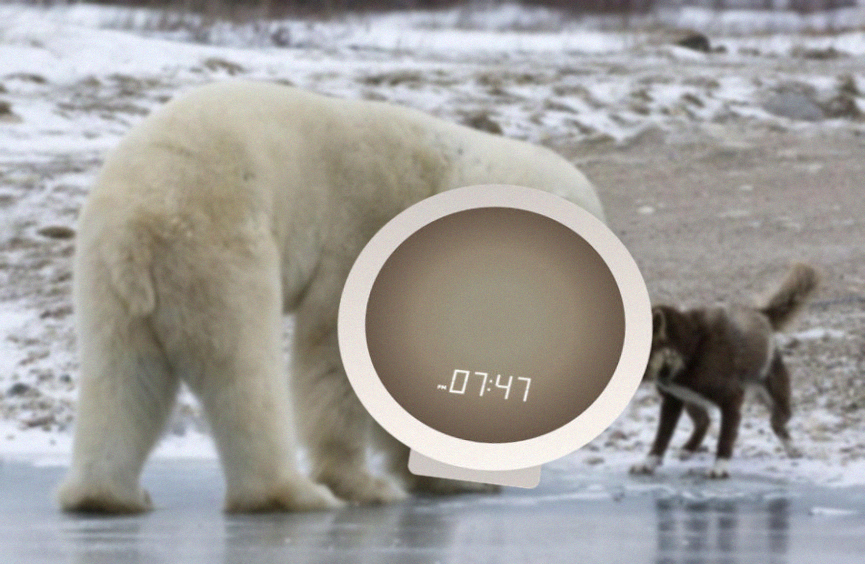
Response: 7:47
